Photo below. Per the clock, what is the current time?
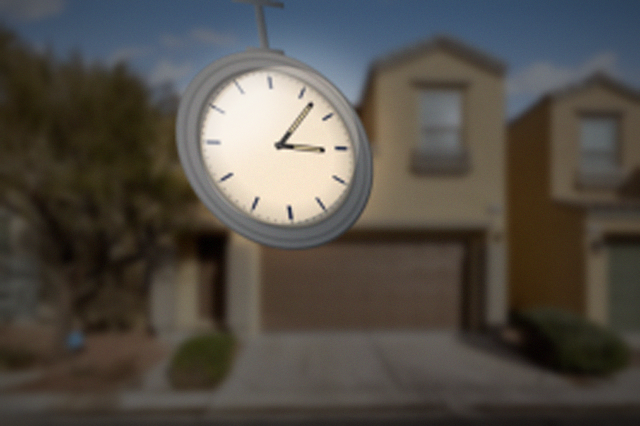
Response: 3:07
